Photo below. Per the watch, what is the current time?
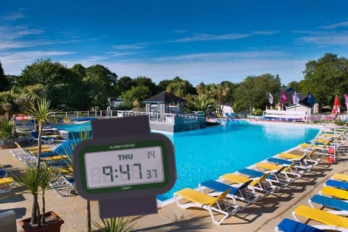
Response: 9:47
